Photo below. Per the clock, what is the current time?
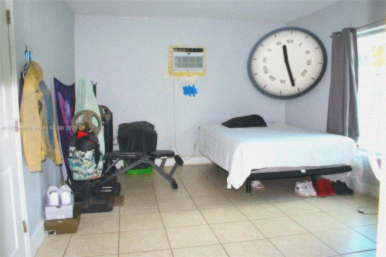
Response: 11:26
